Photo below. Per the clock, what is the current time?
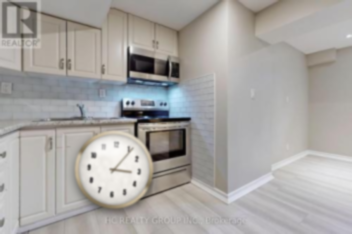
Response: 3:06
